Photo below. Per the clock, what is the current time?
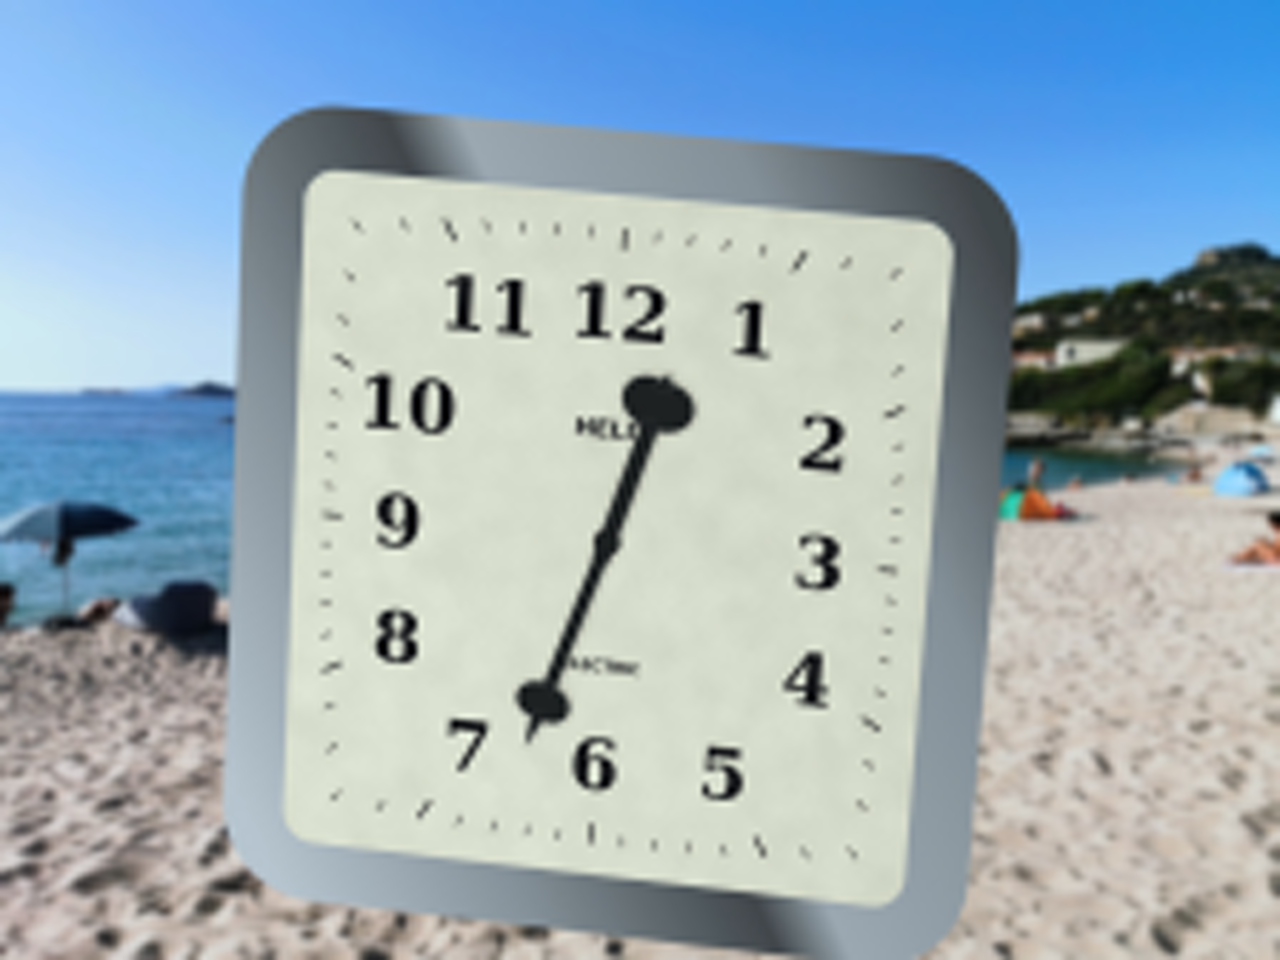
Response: 12:33
